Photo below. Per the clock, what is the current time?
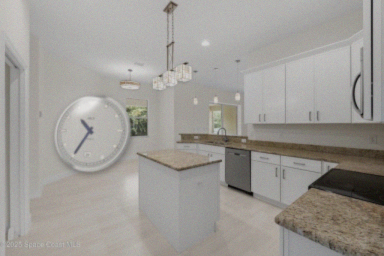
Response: 10:35
